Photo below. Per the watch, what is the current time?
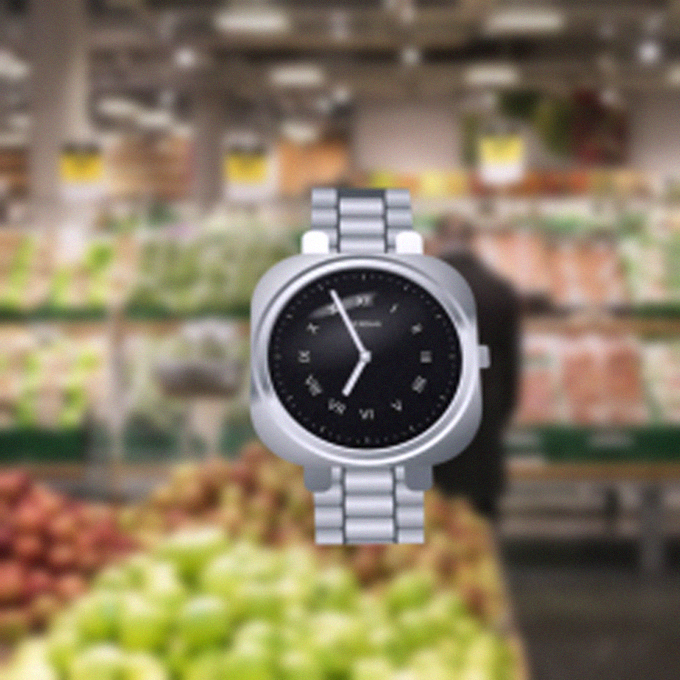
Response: 6:56
